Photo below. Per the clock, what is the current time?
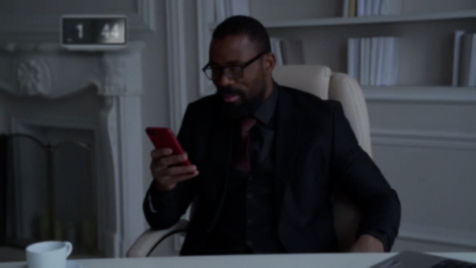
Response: 1:44
